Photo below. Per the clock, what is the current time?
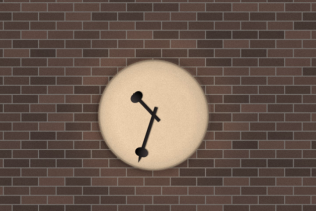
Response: 10:33
